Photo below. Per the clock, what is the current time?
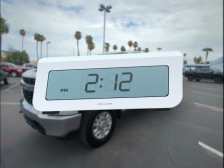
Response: 2:12
